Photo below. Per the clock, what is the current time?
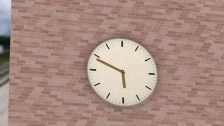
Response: 5:49
